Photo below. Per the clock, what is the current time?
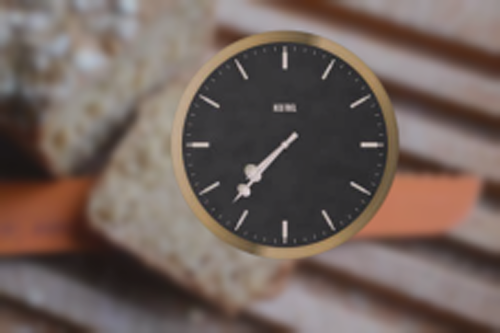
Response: 7:37
